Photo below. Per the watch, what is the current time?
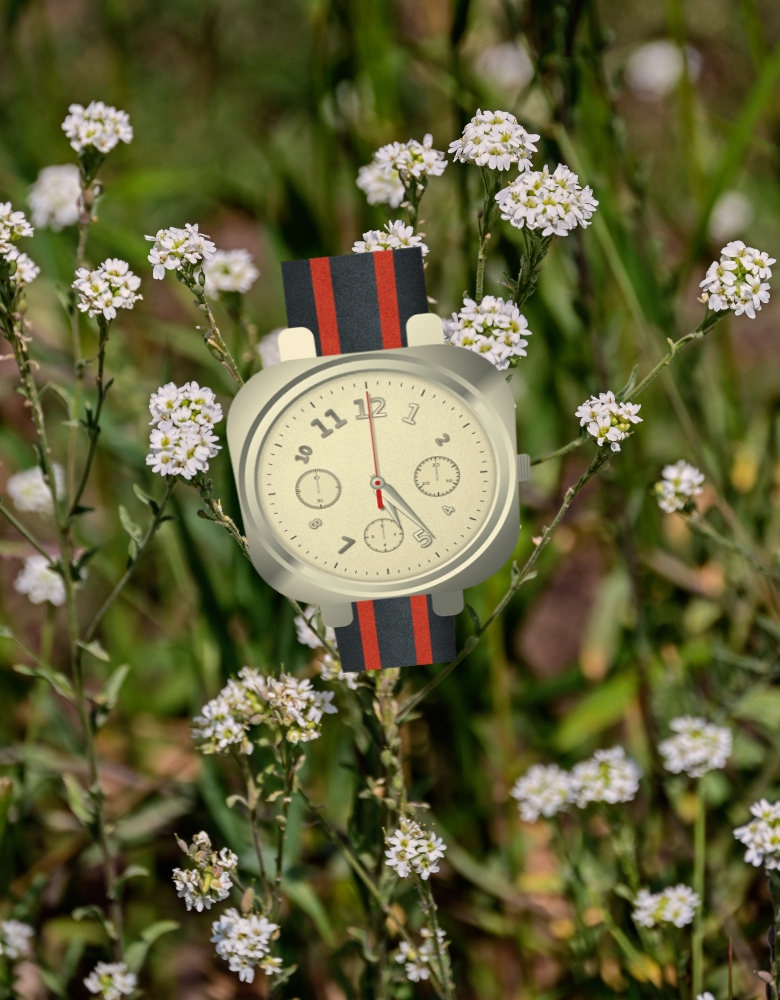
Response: 5:24
